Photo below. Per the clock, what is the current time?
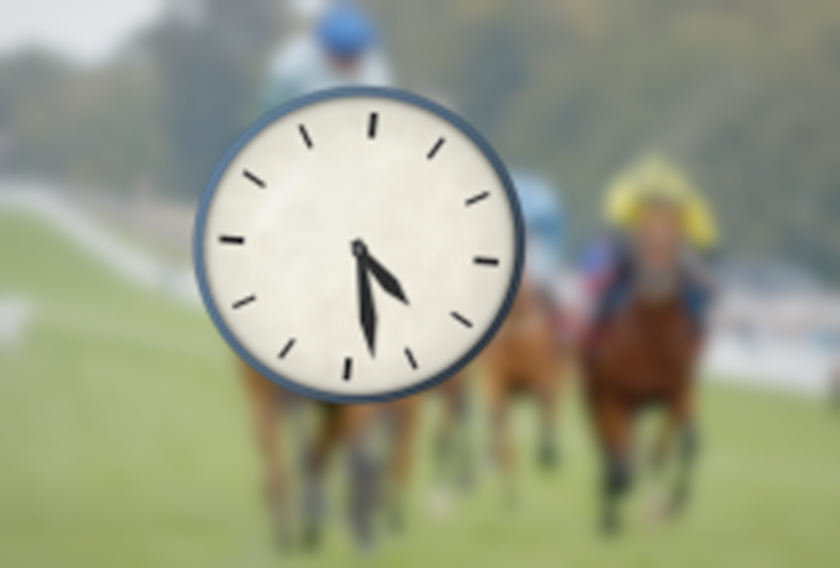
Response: 4:28
